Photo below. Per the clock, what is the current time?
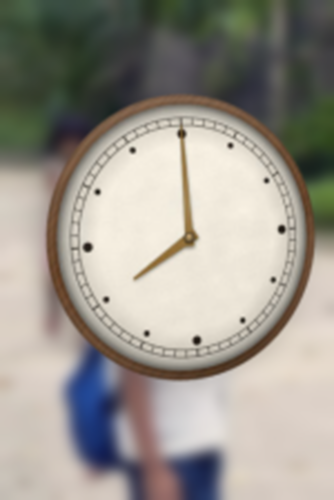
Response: 8:00
